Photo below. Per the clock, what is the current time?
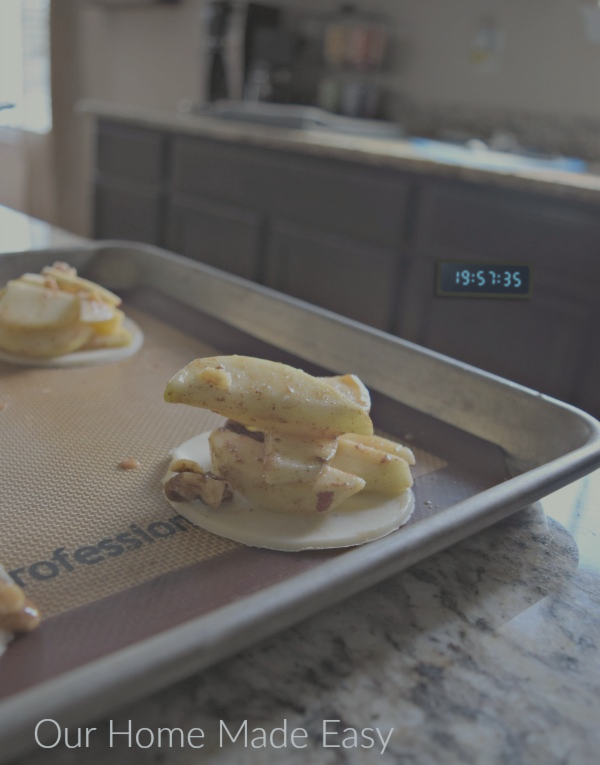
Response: 19:57:35
